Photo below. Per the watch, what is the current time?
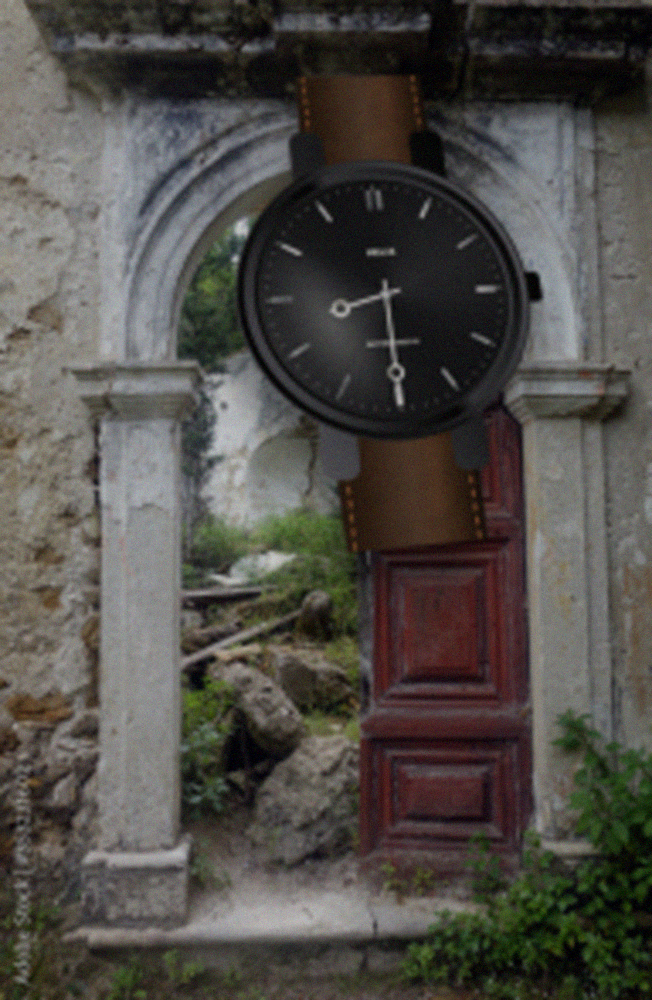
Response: 8:30
